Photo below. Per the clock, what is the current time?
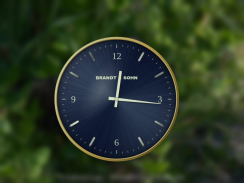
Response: 12:16
